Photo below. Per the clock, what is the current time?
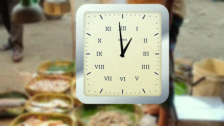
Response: 12:59
